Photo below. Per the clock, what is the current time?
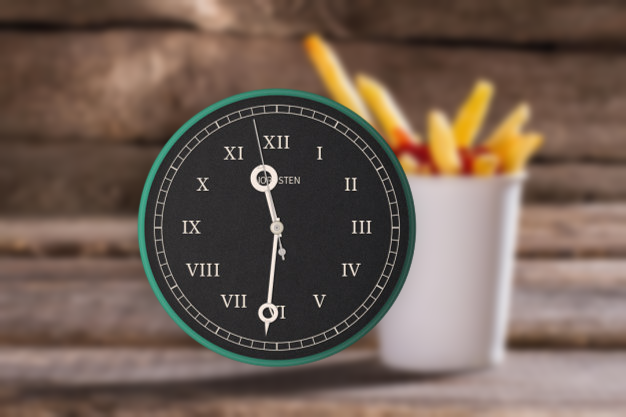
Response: 11:30:58
